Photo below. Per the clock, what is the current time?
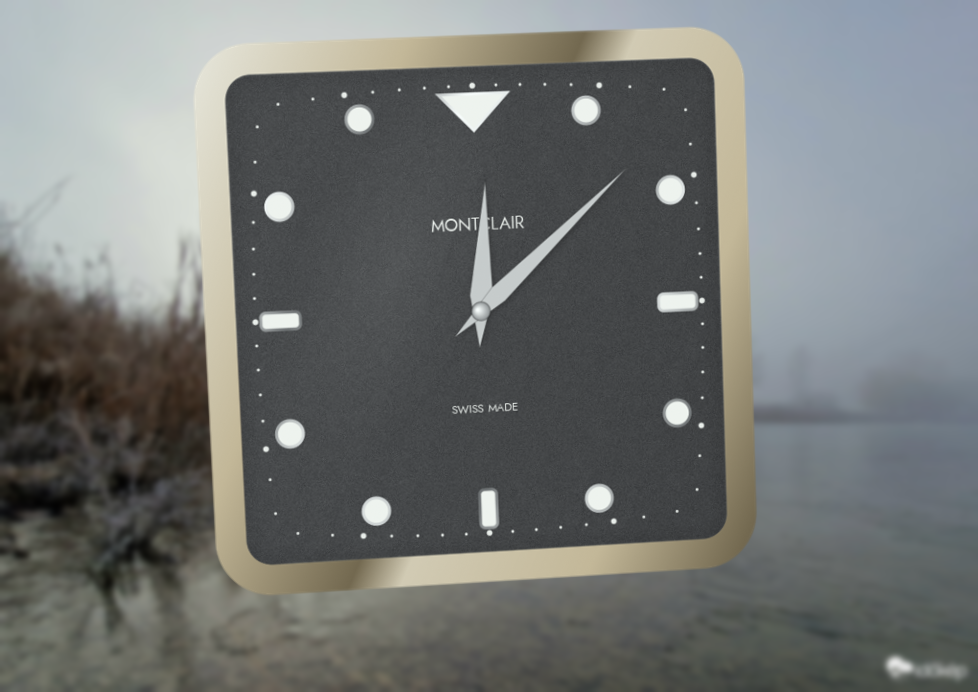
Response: 12:08
